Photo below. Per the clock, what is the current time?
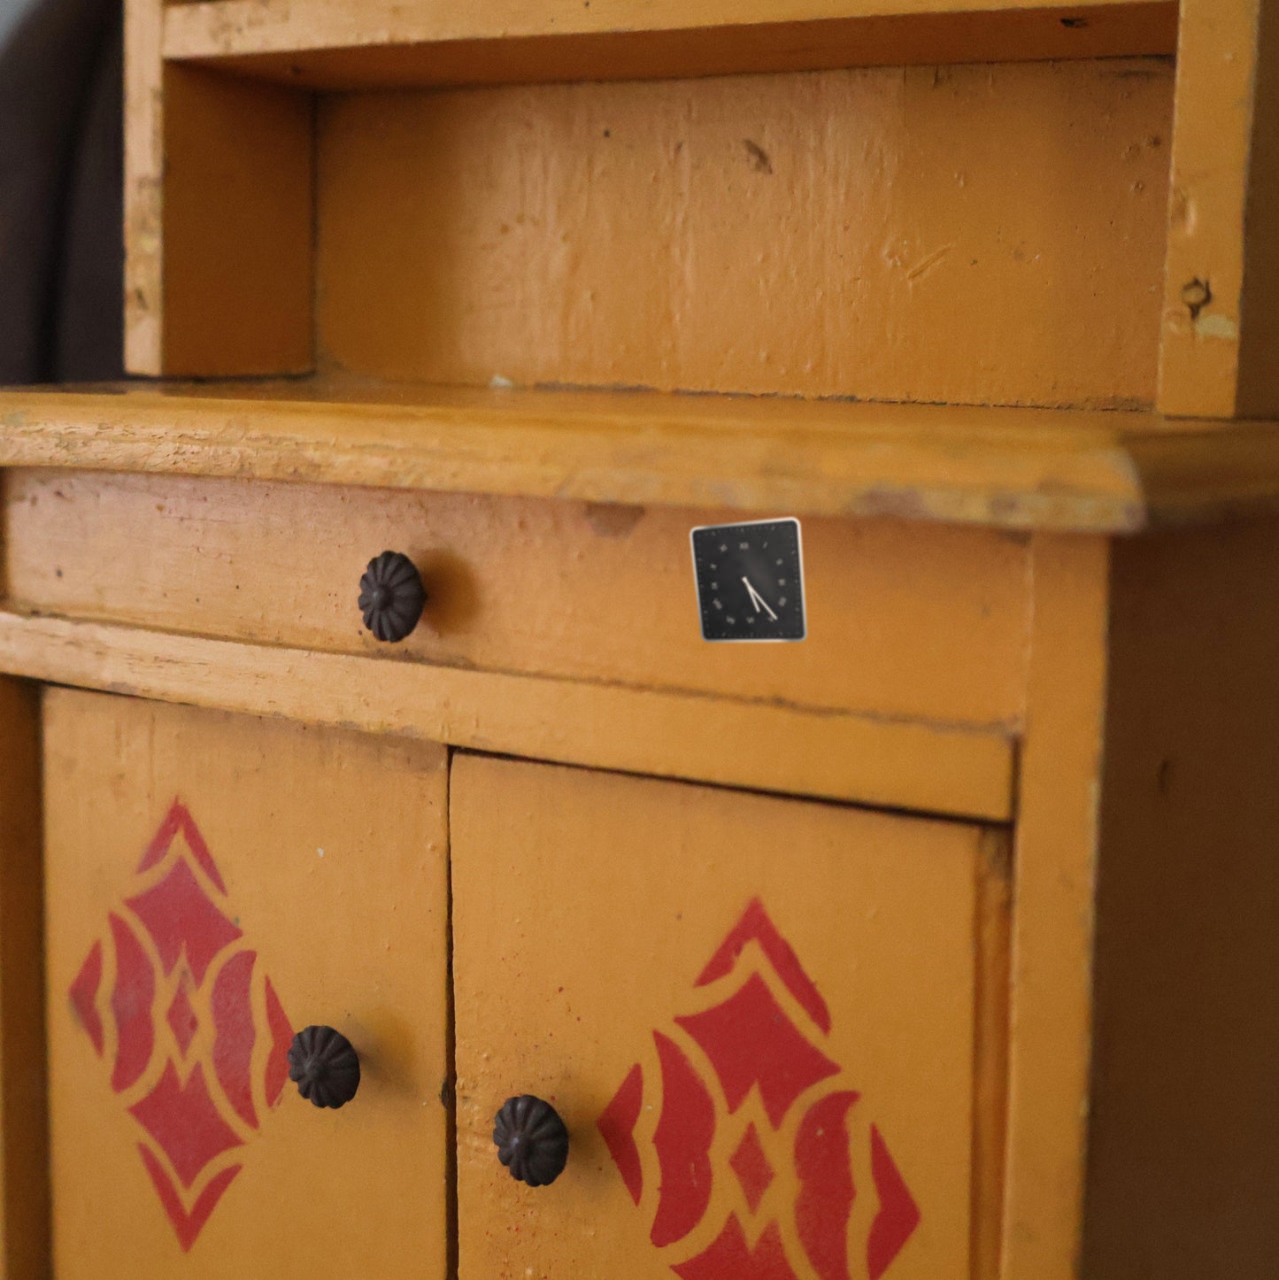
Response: 5:24
